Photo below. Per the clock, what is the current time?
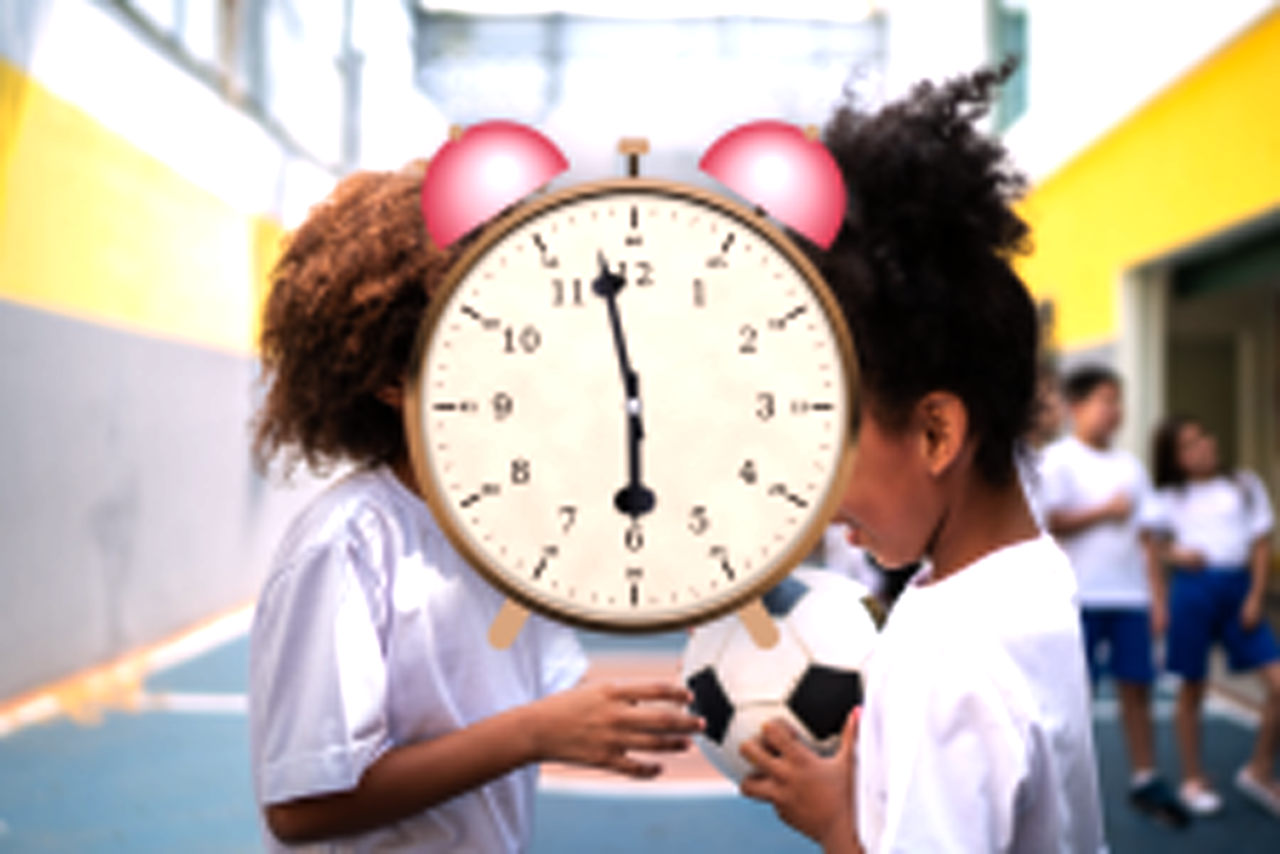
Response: 5:58
